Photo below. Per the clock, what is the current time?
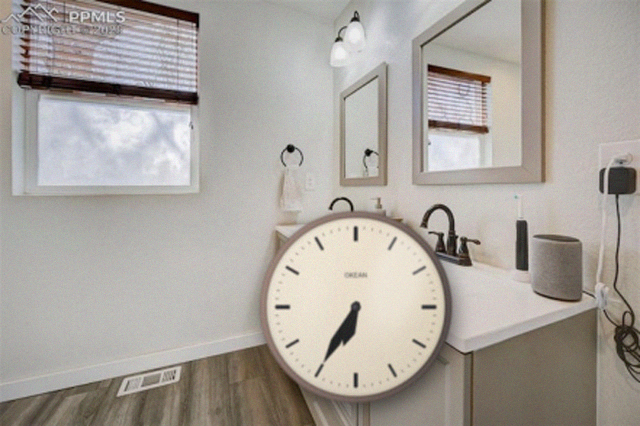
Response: 6:35
